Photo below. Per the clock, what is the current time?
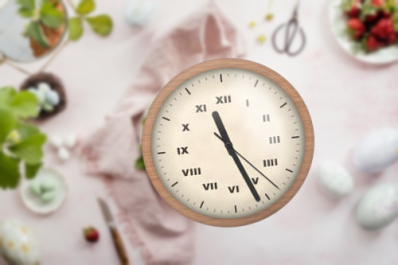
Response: 11:26:23
